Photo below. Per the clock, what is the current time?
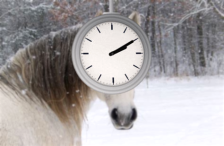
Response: 2:10
